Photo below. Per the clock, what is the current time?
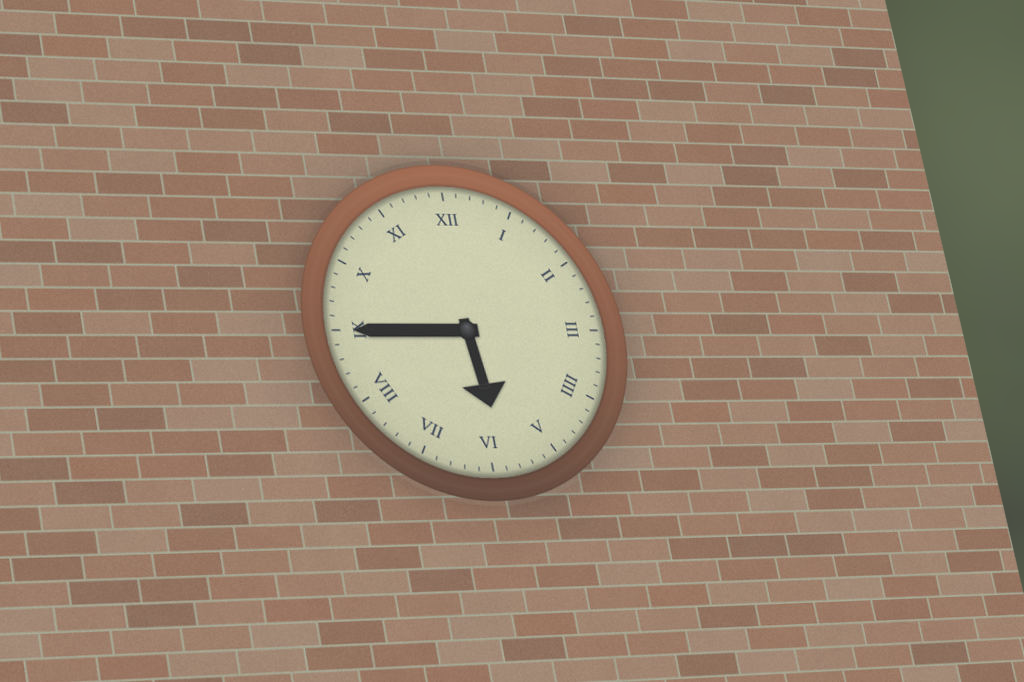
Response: 5:45
